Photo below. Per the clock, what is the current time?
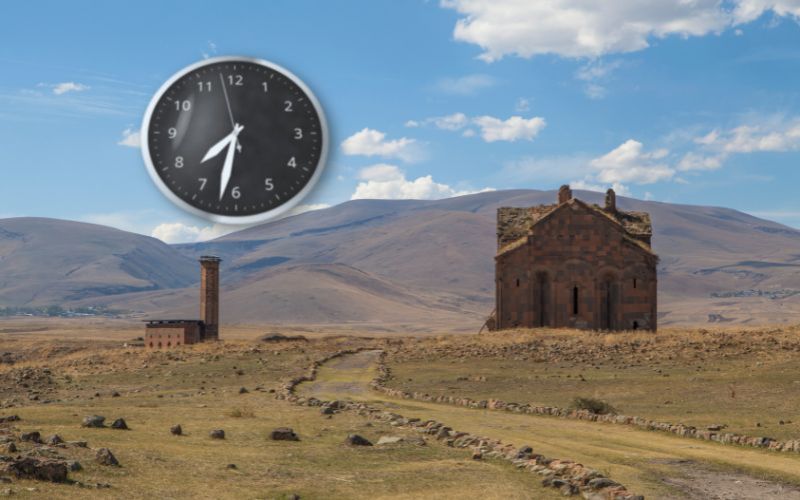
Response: 7:31:58
